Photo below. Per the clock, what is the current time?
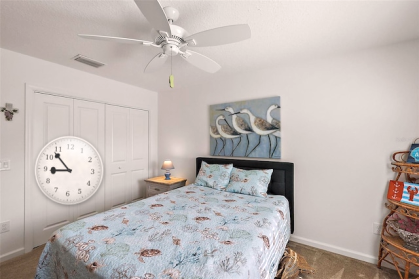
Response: 8:53
